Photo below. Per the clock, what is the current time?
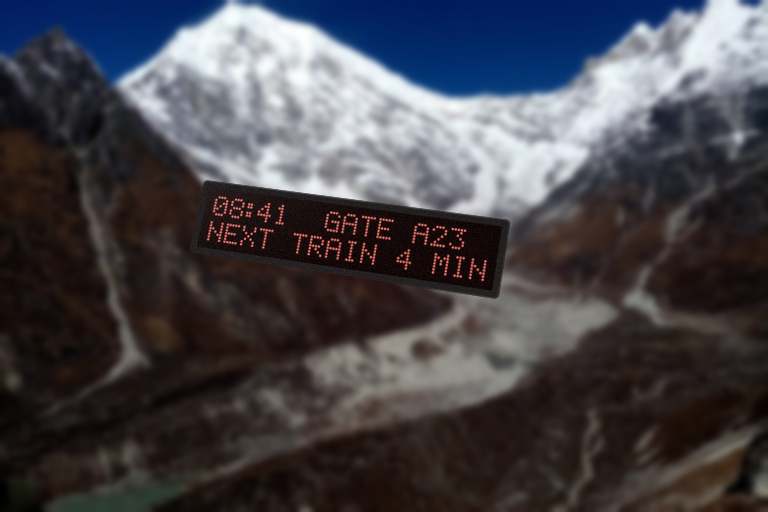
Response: 8:41
